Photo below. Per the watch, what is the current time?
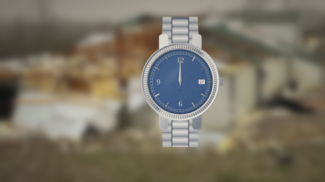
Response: 12:00
